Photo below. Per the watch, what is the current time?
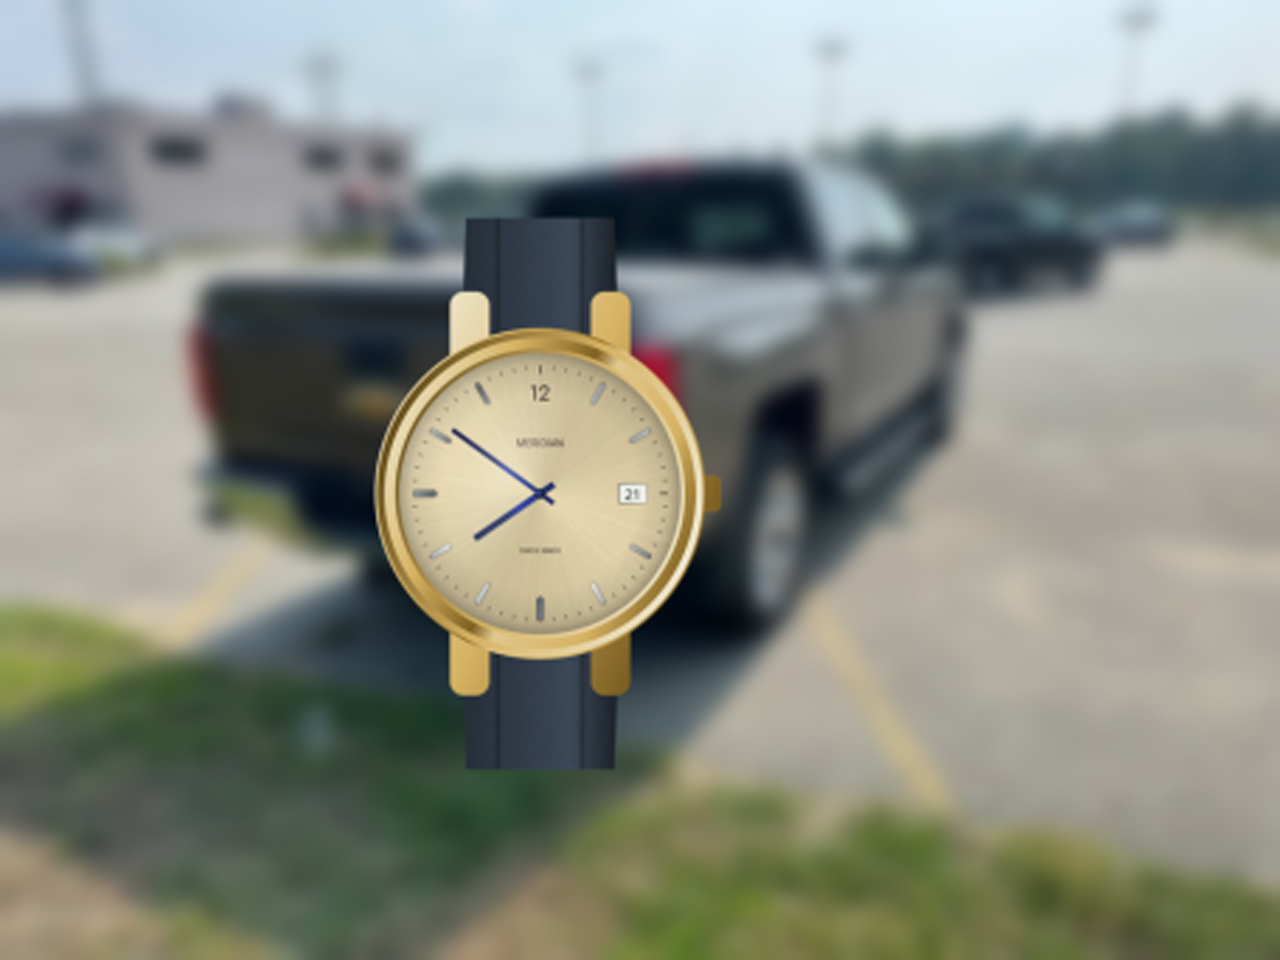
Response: 7:51
